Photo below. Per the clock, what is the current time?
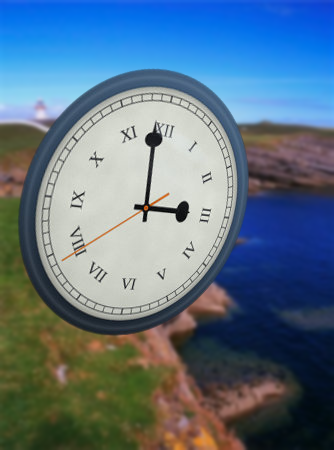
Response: 2:58:39
